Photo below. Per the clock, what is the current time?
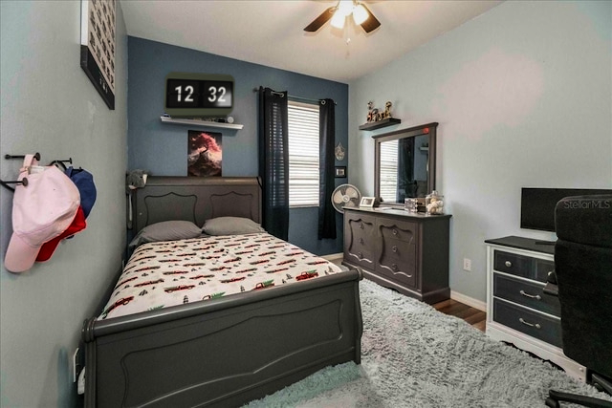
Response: 12:32
